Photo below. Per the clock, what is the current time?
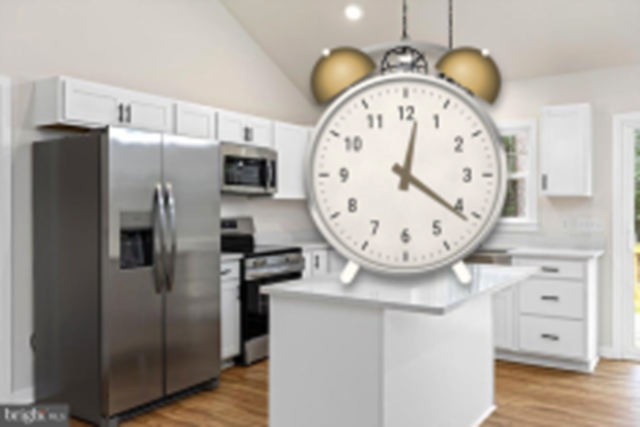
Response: 12:21
